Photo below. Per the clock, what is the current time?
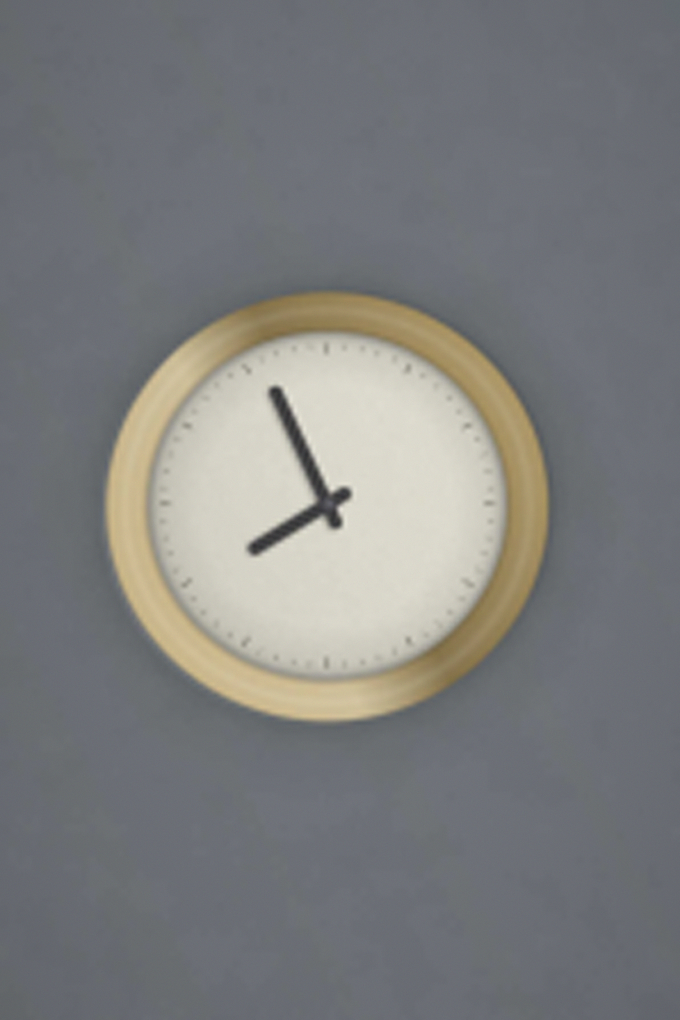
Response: 7:56
